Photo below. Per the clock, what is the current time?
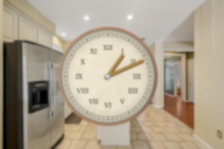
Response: 1:11
